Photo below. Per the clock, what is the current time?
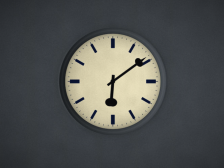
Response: 6:09
